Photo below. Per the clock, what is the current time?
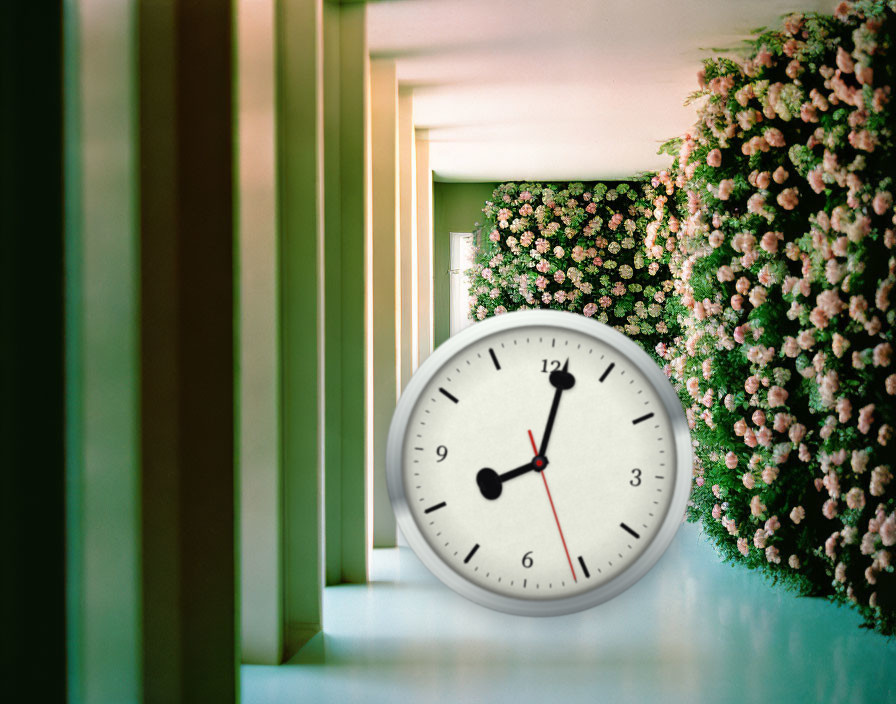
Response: 8:01:26
